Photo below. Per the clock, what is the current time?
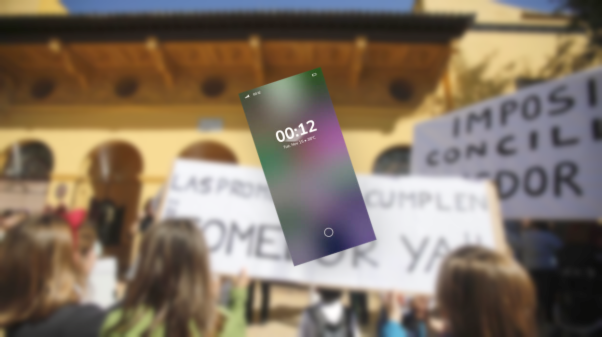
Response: 0:12
